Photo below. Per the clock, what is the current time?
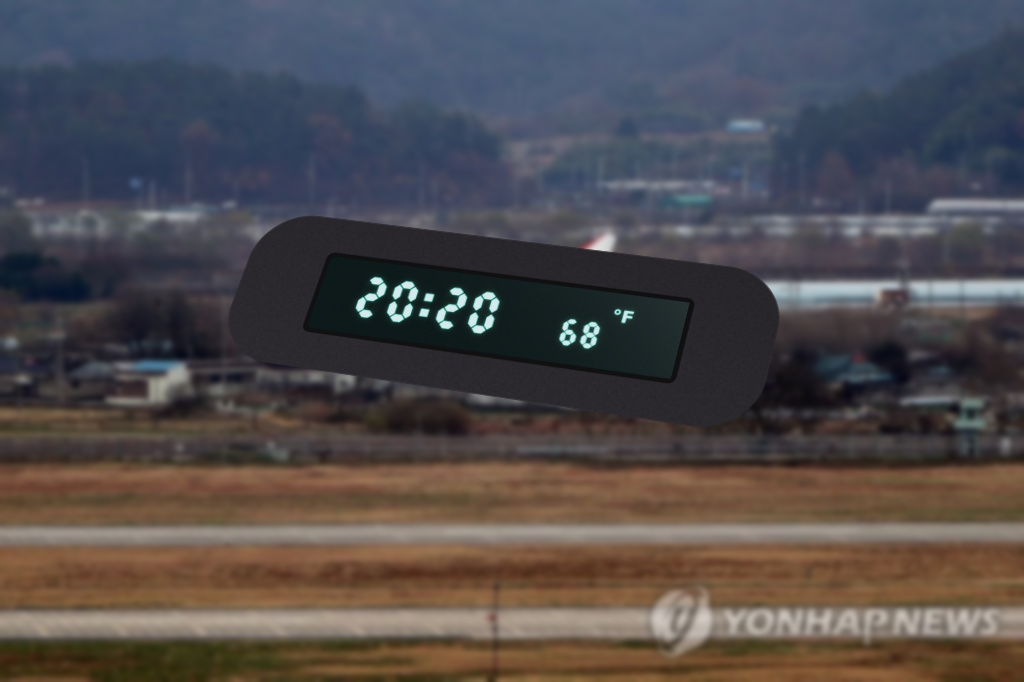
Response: 20:20
